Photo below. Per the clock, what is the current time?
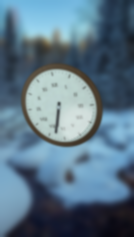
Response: 6:33
